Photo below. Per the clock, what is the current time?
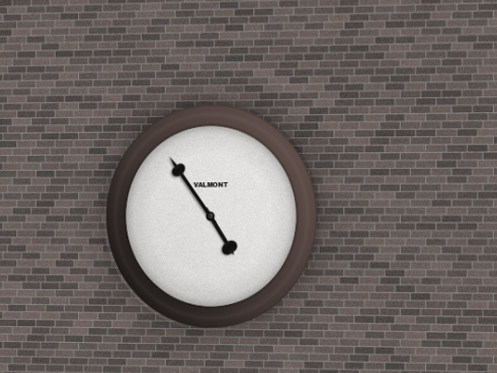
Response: 4:54
